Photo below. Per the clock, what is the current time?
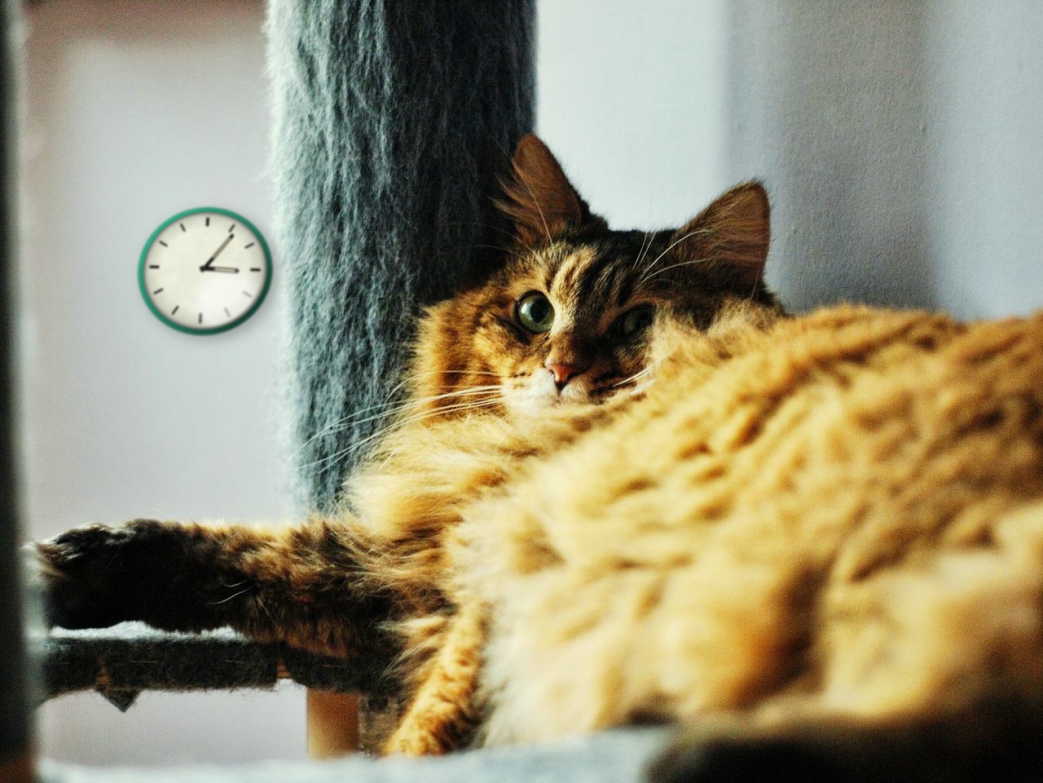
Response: 3:06
